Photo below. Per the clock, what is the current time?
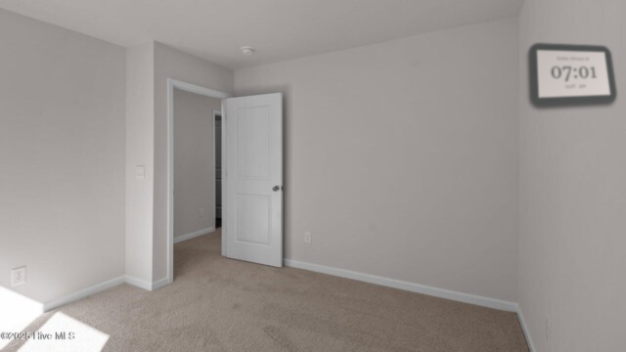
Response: 7:01
